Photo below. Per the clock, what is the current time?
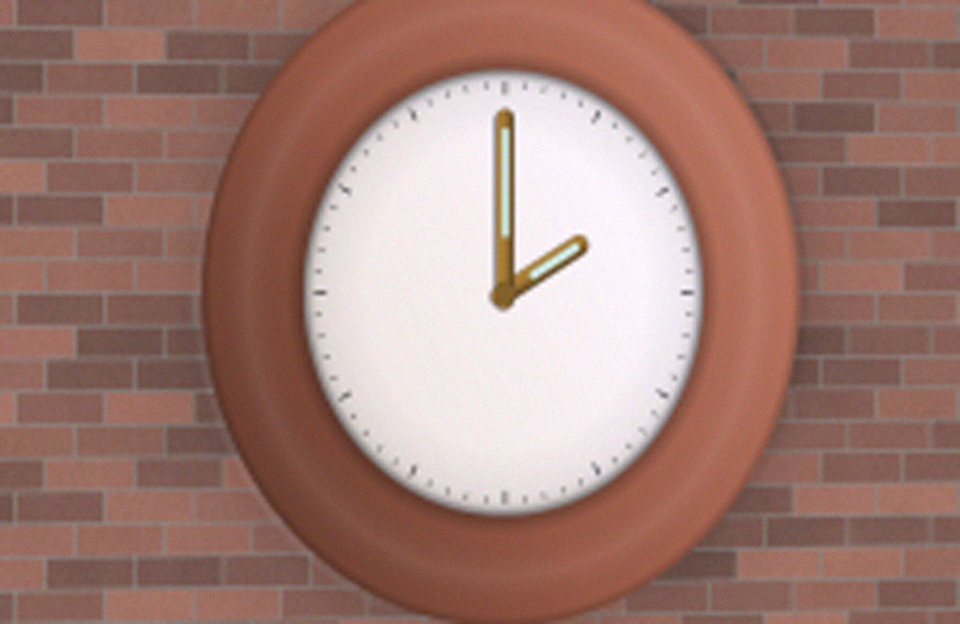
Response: 2:00
